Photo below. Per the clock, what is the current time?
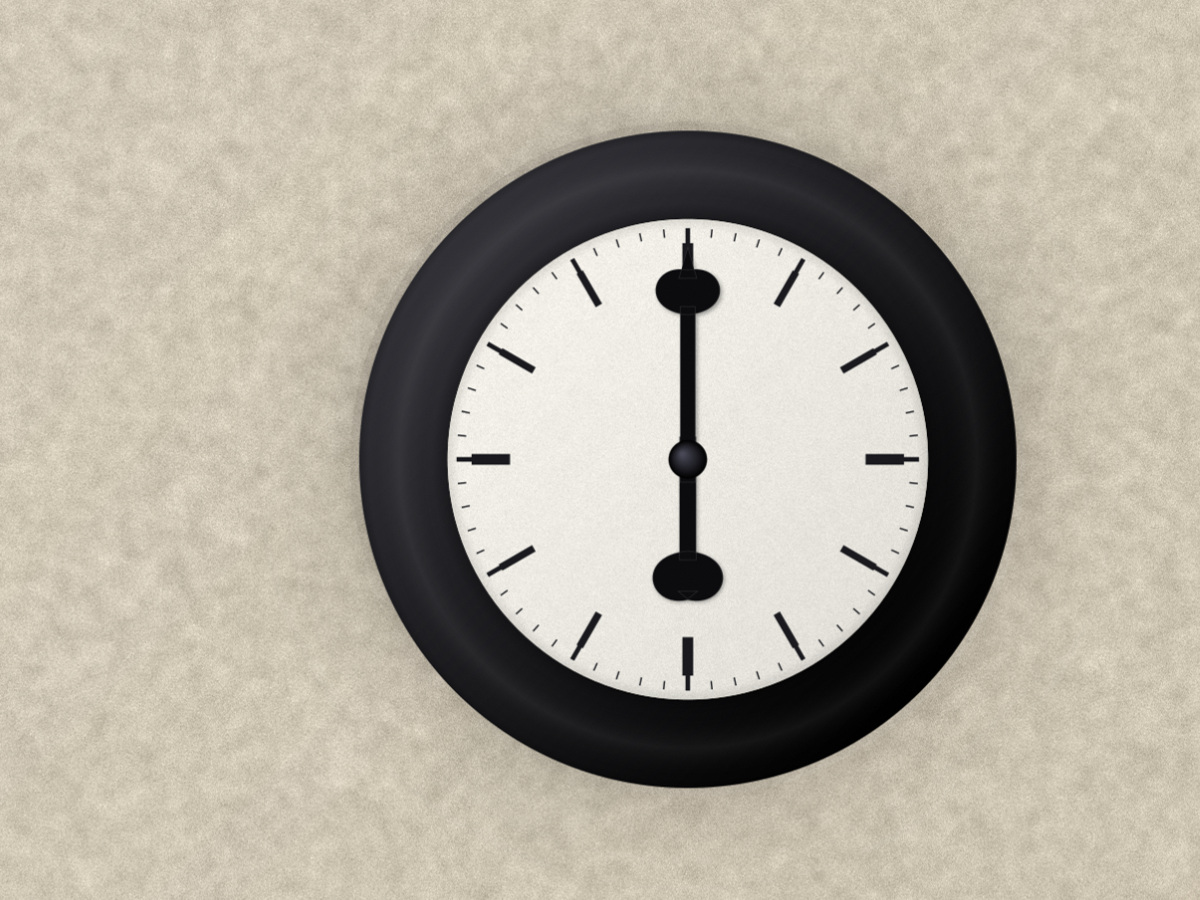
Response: 6:00
